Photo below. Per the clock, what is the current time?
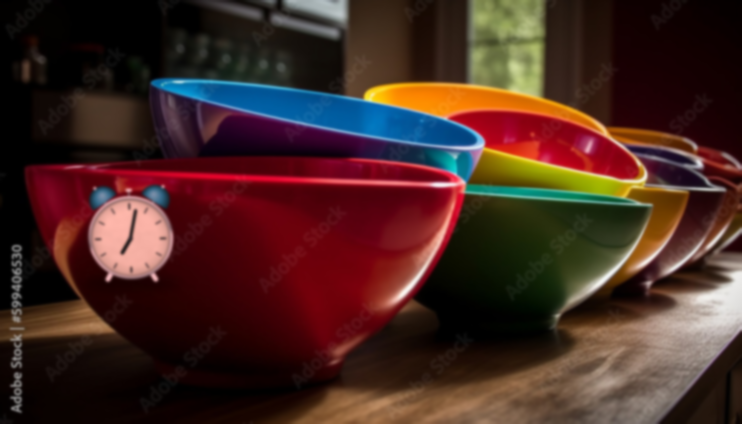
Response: 7:02
